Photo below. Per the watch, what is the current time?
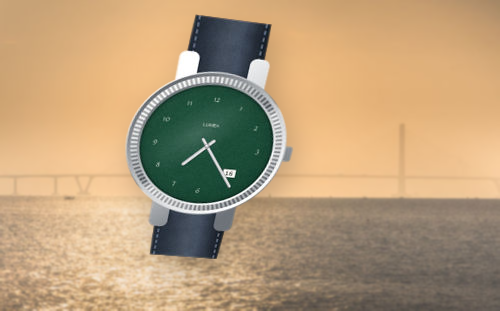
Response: 7:24
